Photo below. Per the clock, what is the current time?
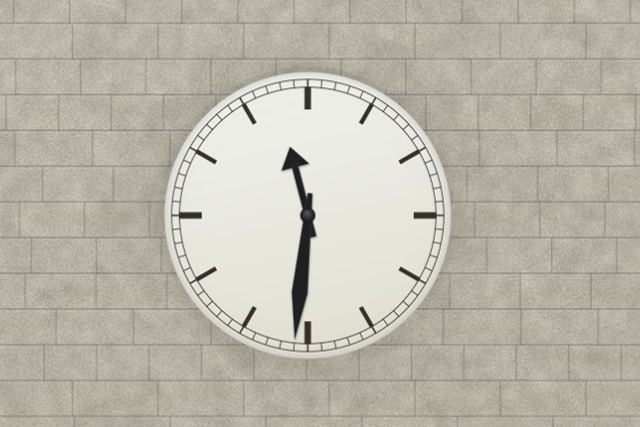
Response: 11:31
